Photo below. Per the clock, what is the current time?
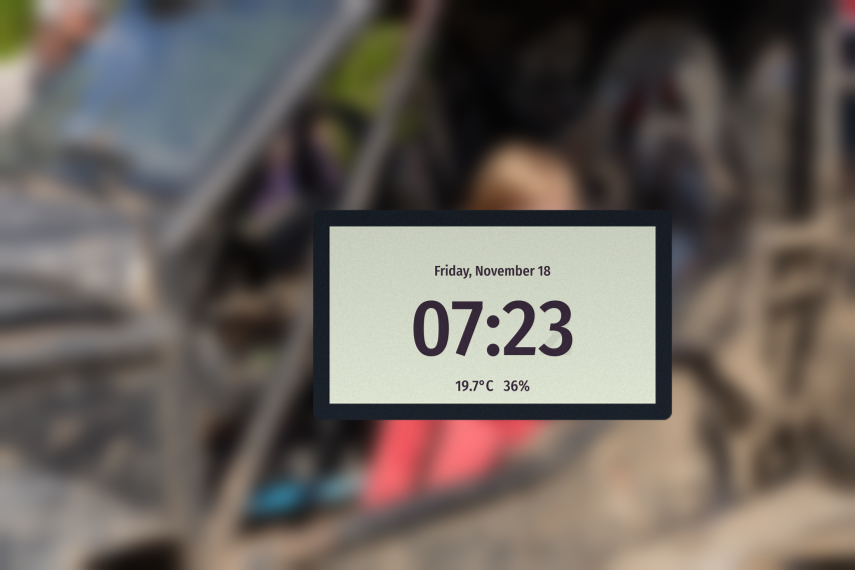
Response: 7:23
